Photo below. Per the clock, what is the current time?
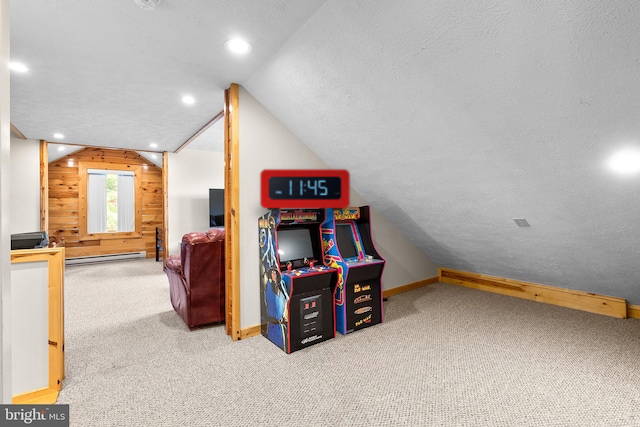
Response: 11:45
